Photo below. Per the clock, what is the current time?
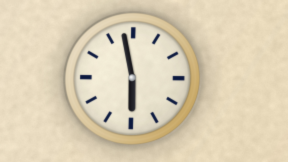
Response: 5:58
